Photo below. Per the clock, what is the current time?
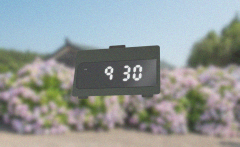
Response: 9:30
